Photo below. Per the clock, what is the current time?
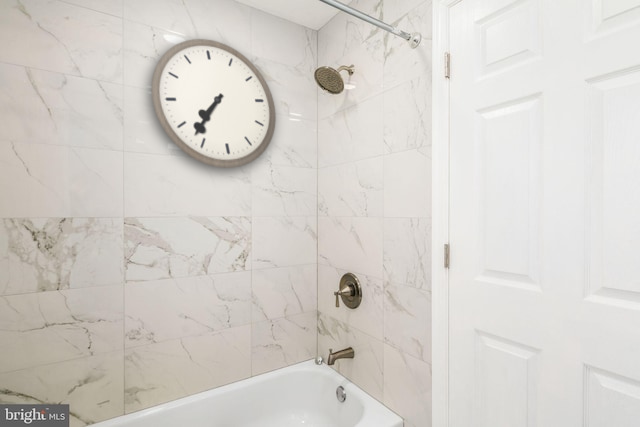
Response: 7:37
